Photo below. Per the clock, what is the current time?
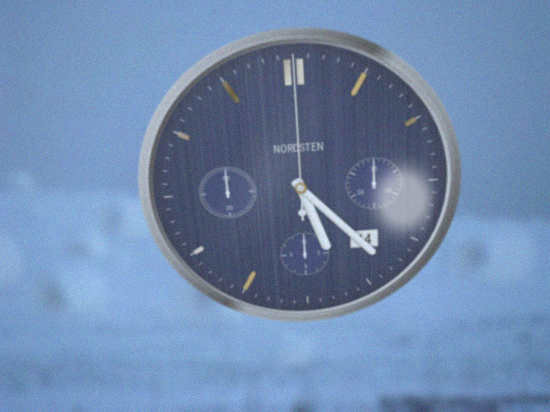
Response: 5:23
